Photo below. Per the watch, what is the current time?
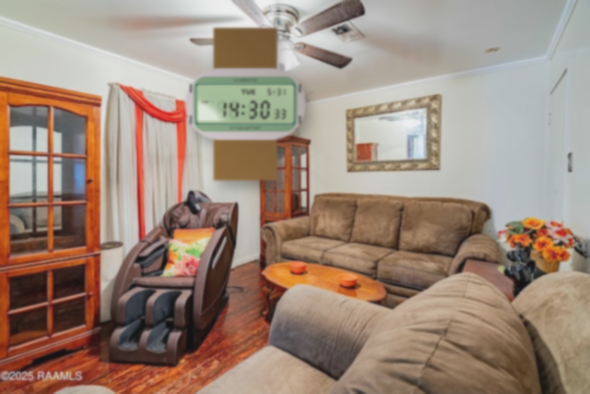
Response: 14:30
